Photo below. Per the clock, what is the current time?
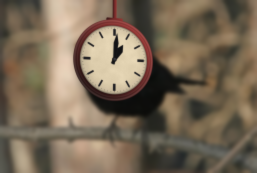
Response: 1:01
